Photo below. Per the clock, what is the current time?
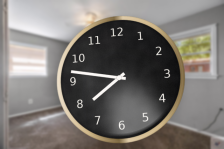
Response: 7:47
